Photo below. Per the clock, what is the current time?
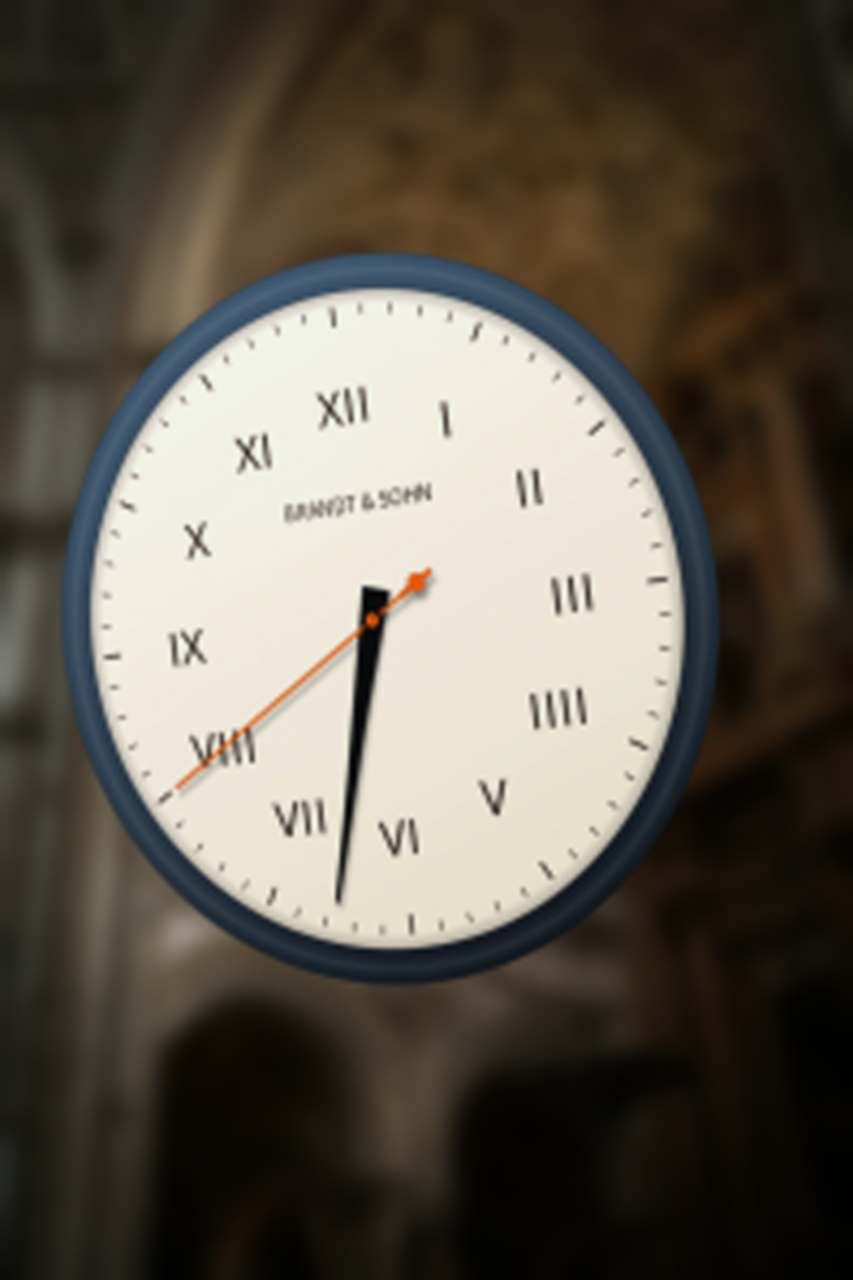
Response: 6:32:40
